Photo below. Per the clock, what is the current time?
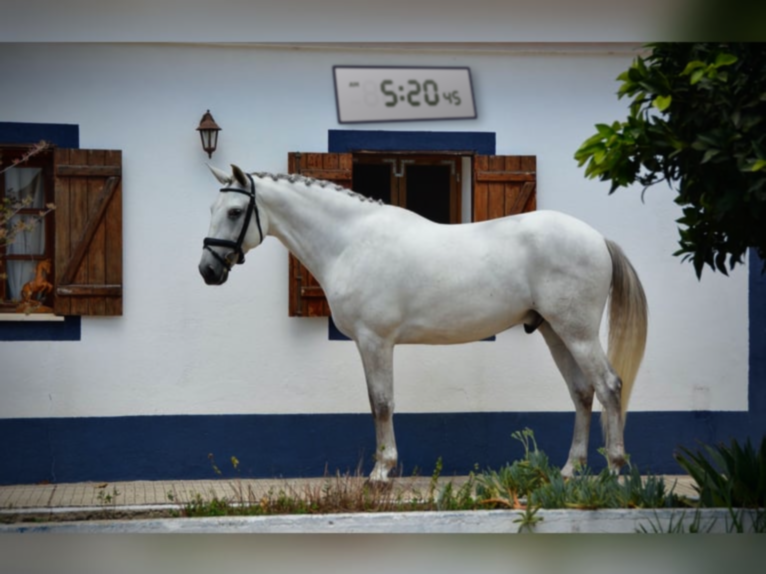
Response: 5:20:45
